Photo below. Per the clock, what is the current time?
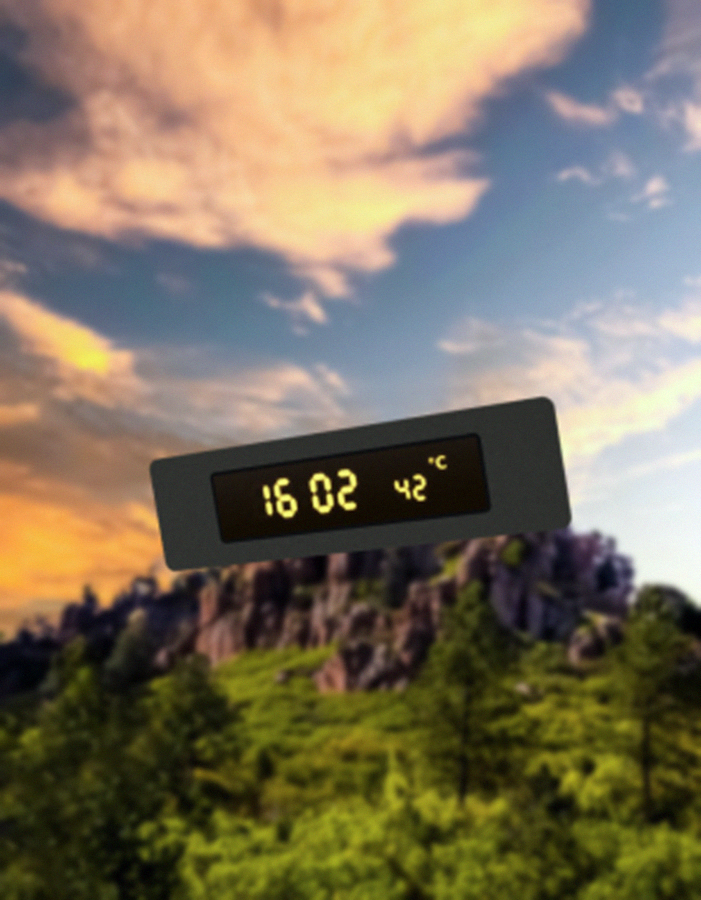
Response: 16:02
